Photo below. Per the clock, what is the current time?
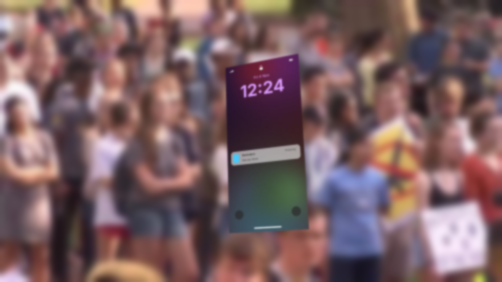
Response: 12:24
